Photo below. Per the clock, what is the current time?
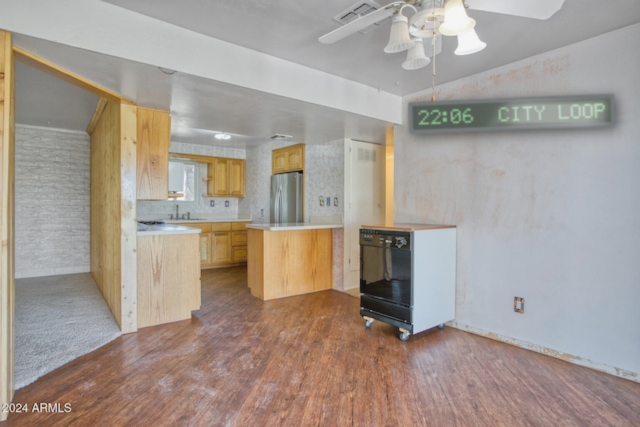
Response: 22:06
